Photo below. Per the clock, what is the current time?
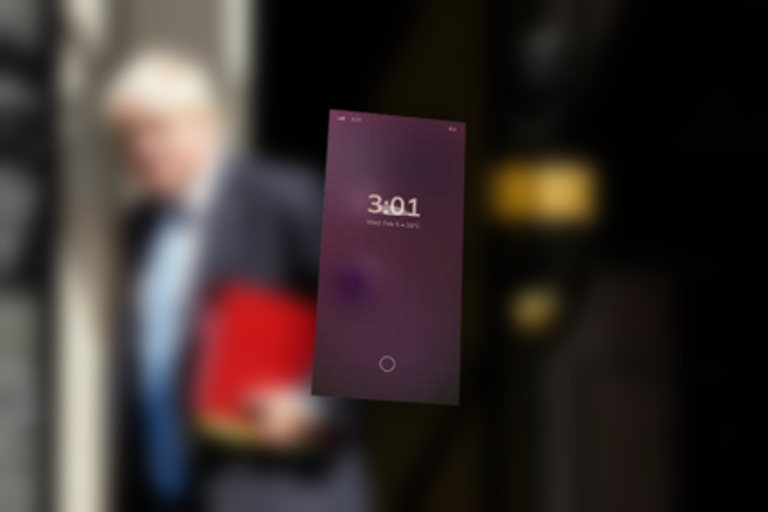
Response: 3:01
